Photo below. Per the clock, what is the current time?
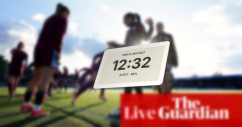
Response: 12:32
